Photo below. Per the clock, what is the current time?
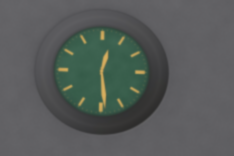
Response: 12:29
